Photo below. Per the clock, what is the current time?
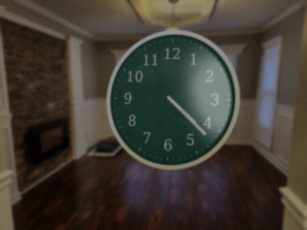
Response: 4:22
